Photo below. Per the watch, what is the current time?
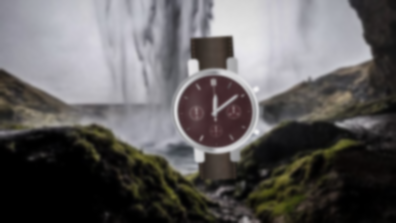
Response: 12:09
